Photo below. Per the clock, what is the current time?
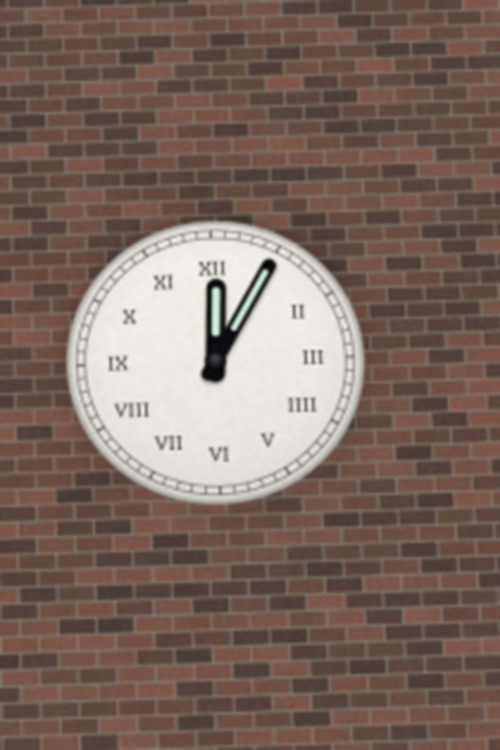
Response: 12:05
